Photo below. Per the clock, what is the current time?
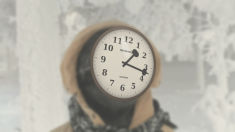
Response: 1:17
